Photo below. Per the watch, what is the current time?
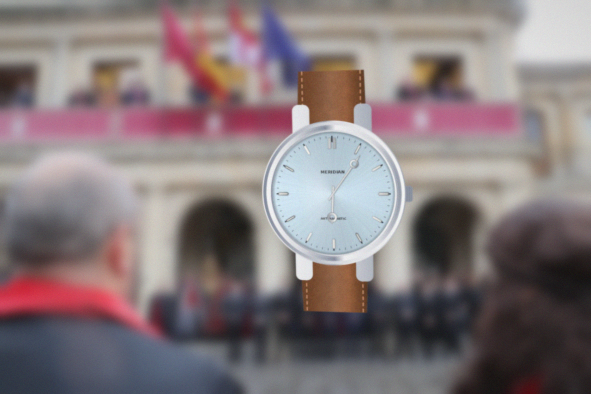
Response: 6:06
